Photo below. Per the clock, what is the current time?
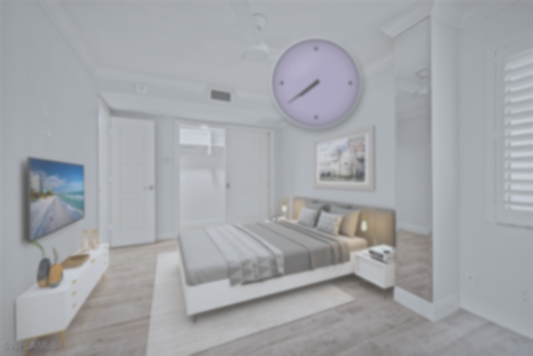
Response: 7:39
